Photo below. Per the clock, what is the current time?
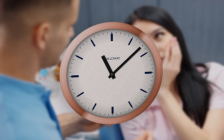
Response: 11:08
